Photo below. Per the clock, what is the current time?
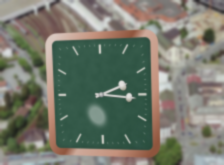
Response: 2:16
